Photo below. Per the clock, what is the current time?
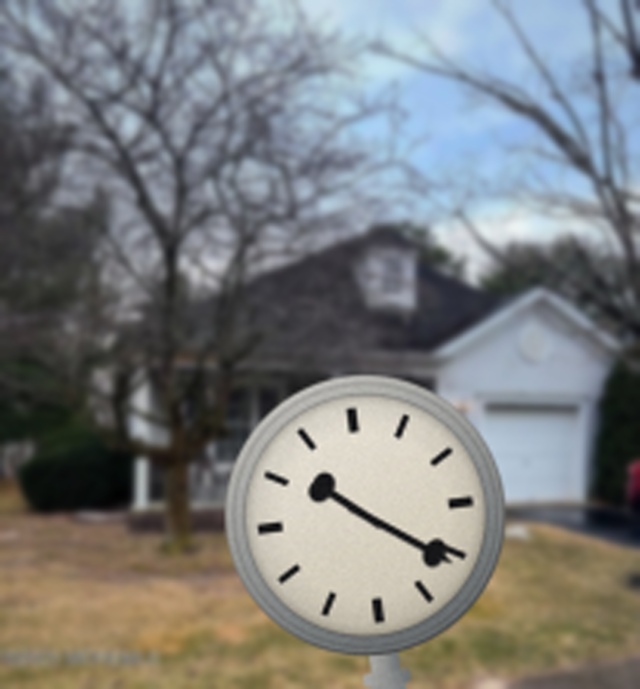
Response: 10:21
